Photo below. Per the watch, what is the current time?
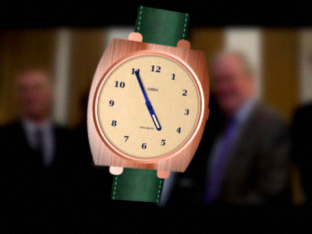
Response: 4:55
